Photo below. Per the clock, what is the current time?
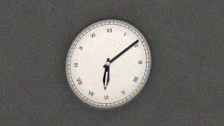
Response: 6:09
